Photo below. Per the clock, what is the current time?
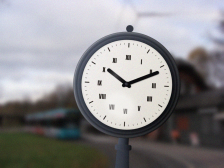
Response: 10:11
